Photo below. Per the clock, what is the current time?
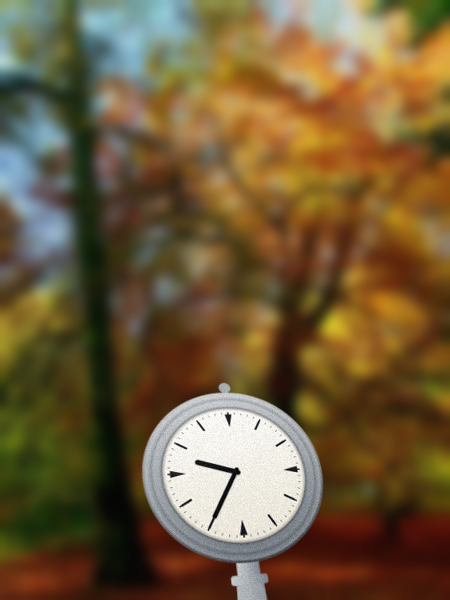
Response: 9:35
